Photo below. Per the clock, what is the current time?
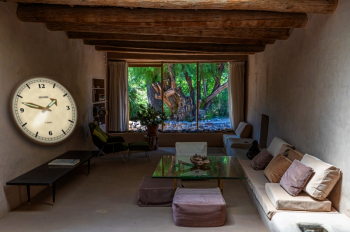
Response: 1:48
